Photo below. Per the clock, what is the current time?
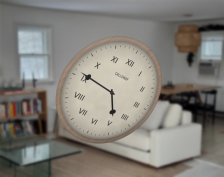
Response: 4:46
